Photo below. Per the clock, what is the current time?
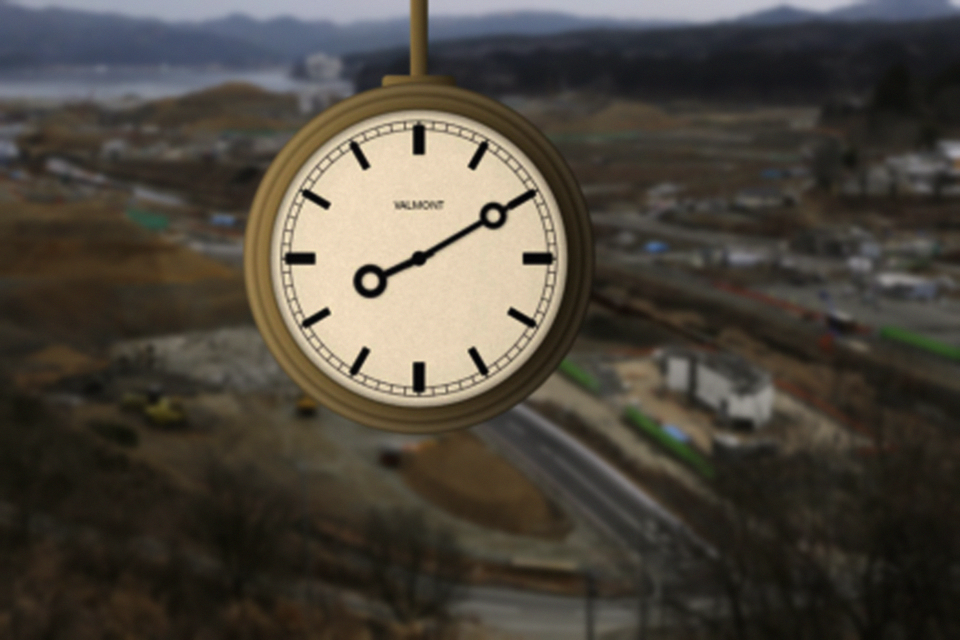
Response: 8:10
